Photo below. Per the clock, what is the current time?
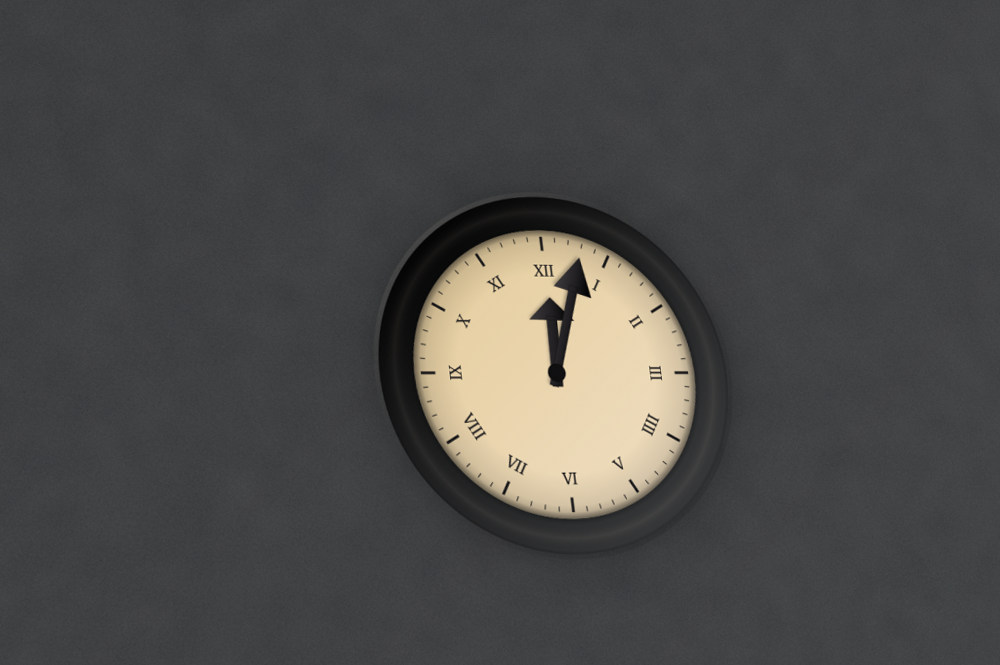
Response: 12:03
